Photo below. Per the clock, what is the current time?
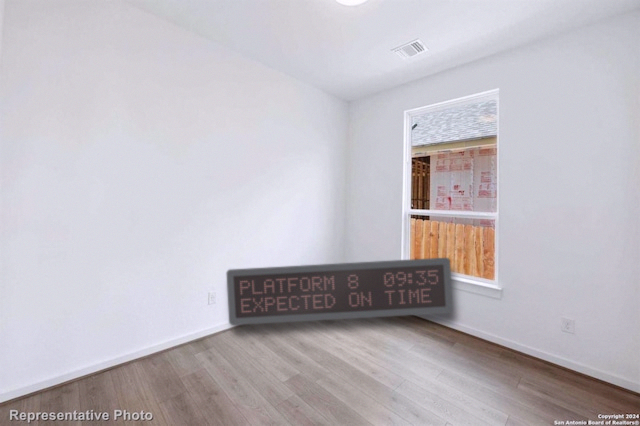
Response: 9:35
